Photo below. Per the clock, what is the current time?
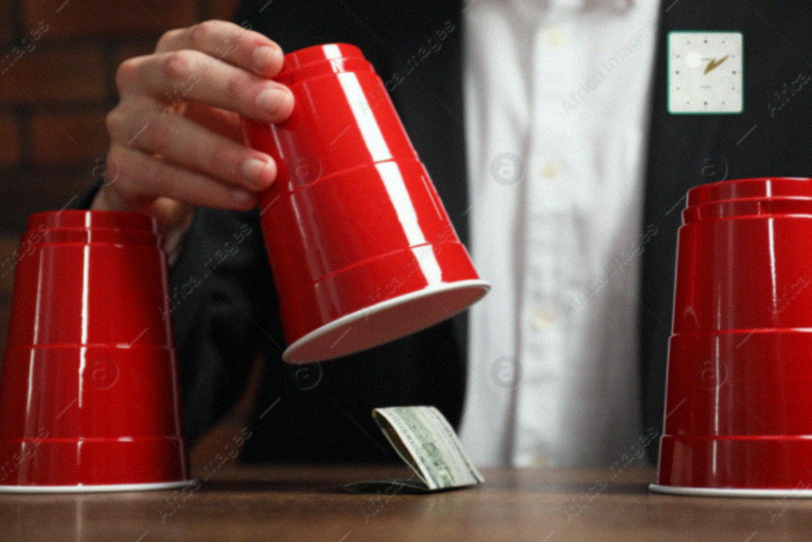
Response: 1:09
